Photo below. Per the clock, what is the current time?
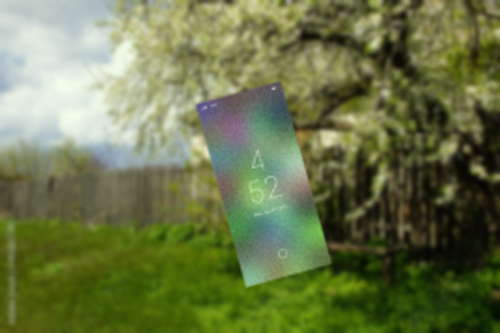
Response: 4:52
